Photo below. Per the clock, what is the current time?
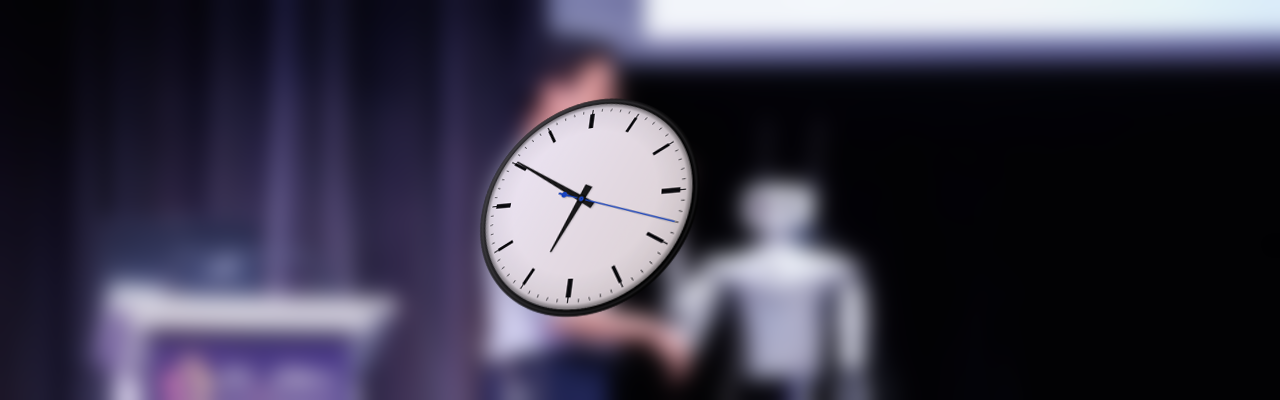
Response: 6:50:18
